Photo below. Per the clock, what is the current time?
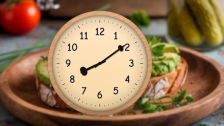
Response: 8:09
